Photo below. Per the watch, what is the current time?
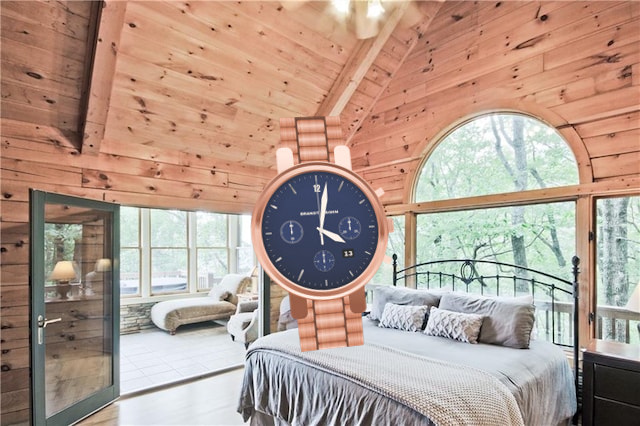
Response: 4:02
